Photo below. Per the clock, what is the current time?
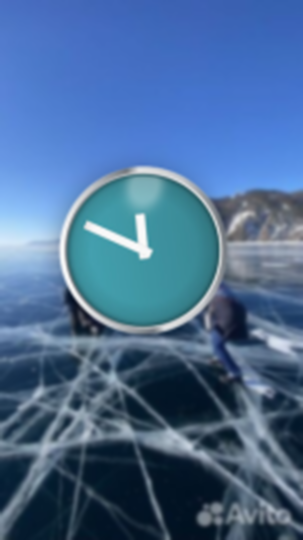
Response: 11:49
